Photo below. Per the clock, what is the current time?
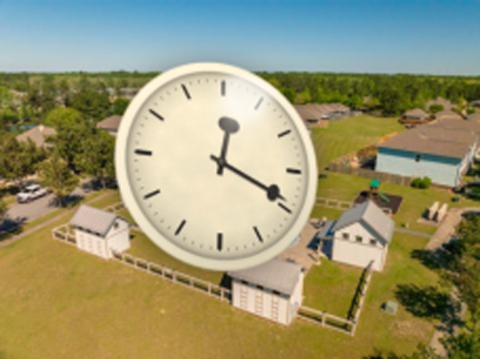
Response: 12:19
